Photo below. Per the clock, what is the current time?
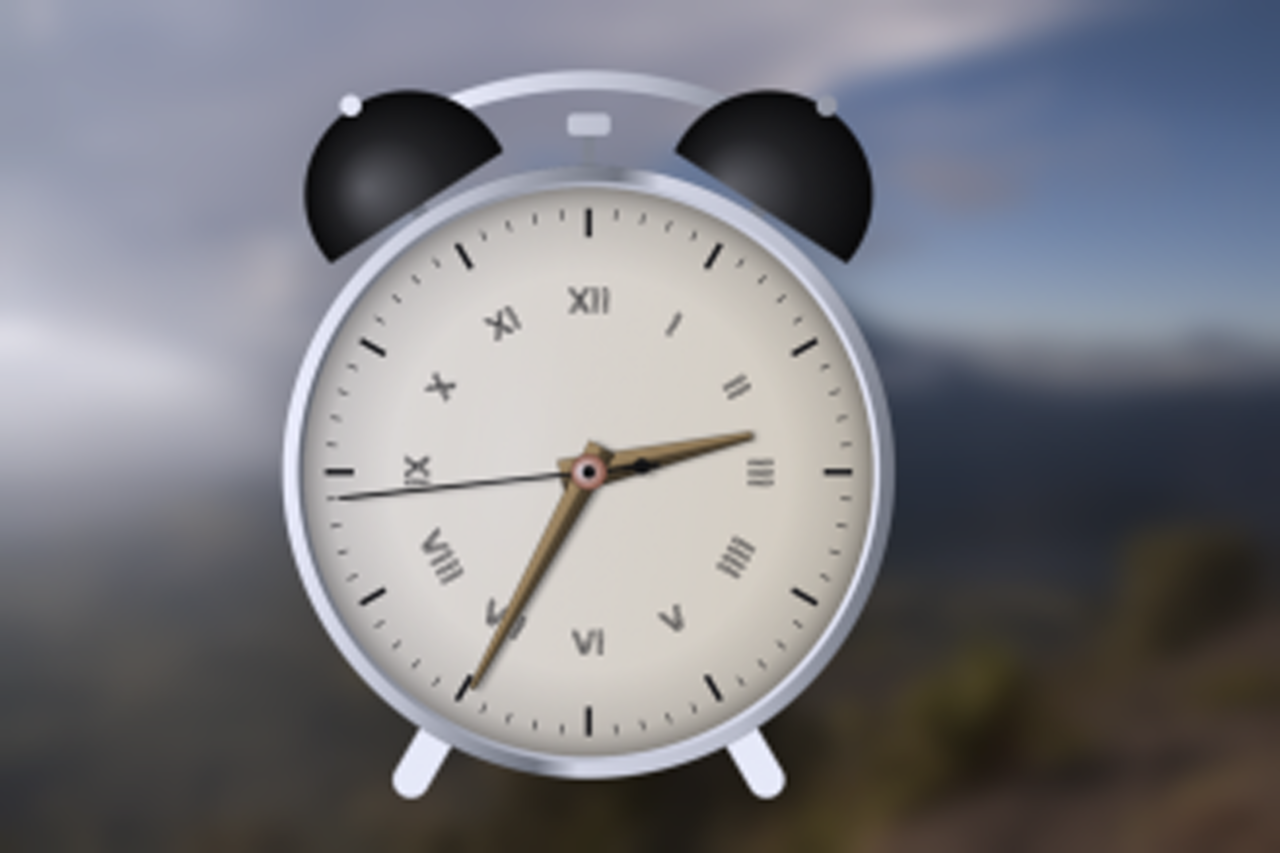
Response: 2:34:44
